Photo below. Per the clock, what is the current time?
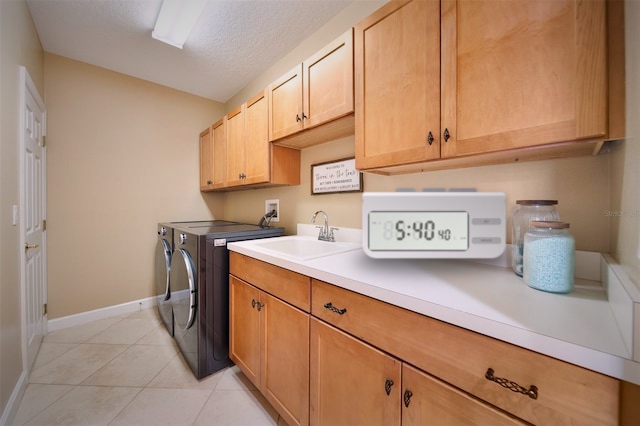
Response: 5:40:40
